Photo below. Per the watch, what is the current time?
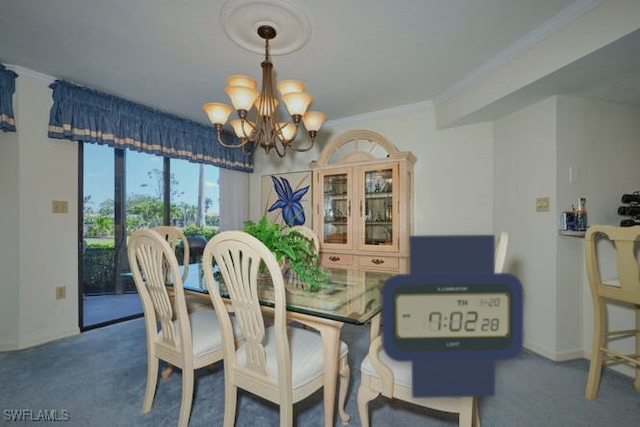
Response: 7:02:28
